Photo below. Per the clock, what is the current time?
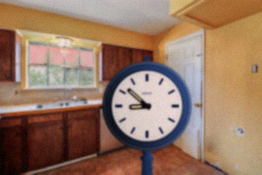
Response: 8:52
